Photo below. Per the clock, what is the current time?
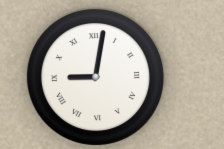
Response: 9:02
